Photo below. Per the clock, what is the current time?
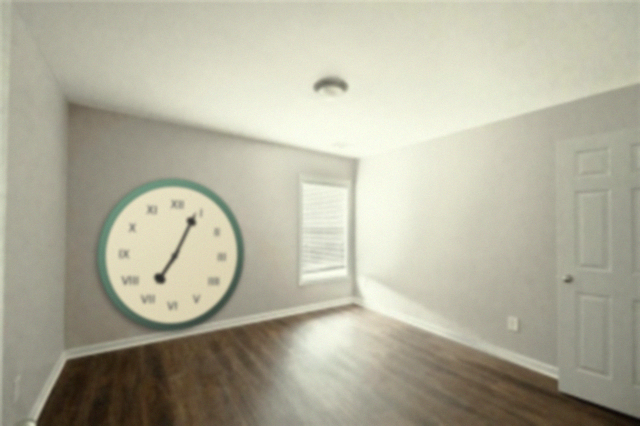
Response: 7:04
